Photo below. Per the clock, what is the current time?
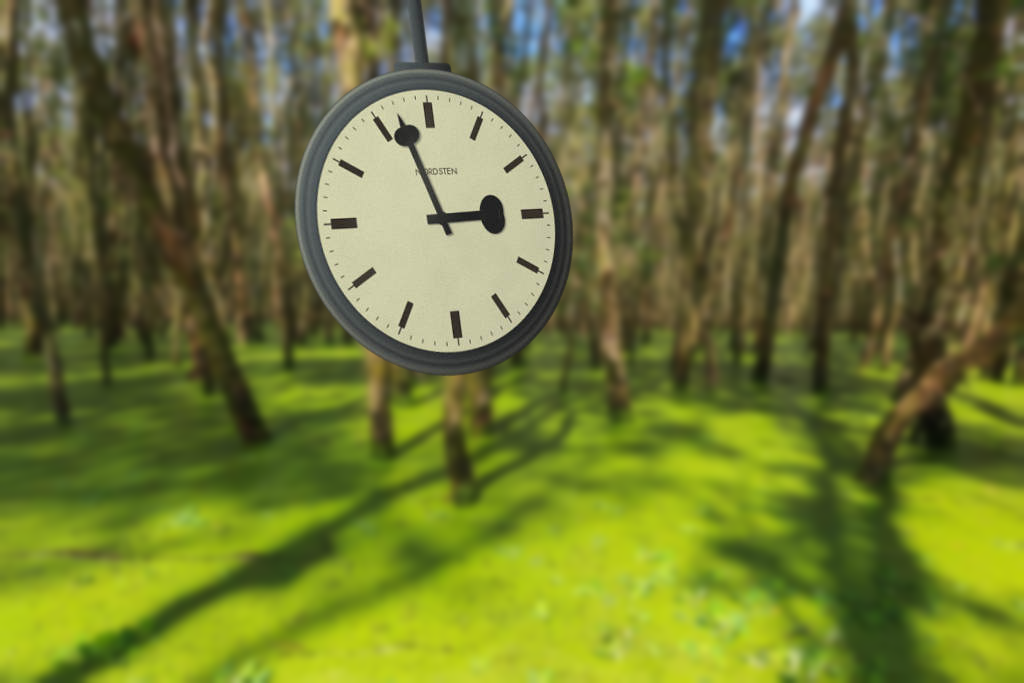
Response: 2:57
